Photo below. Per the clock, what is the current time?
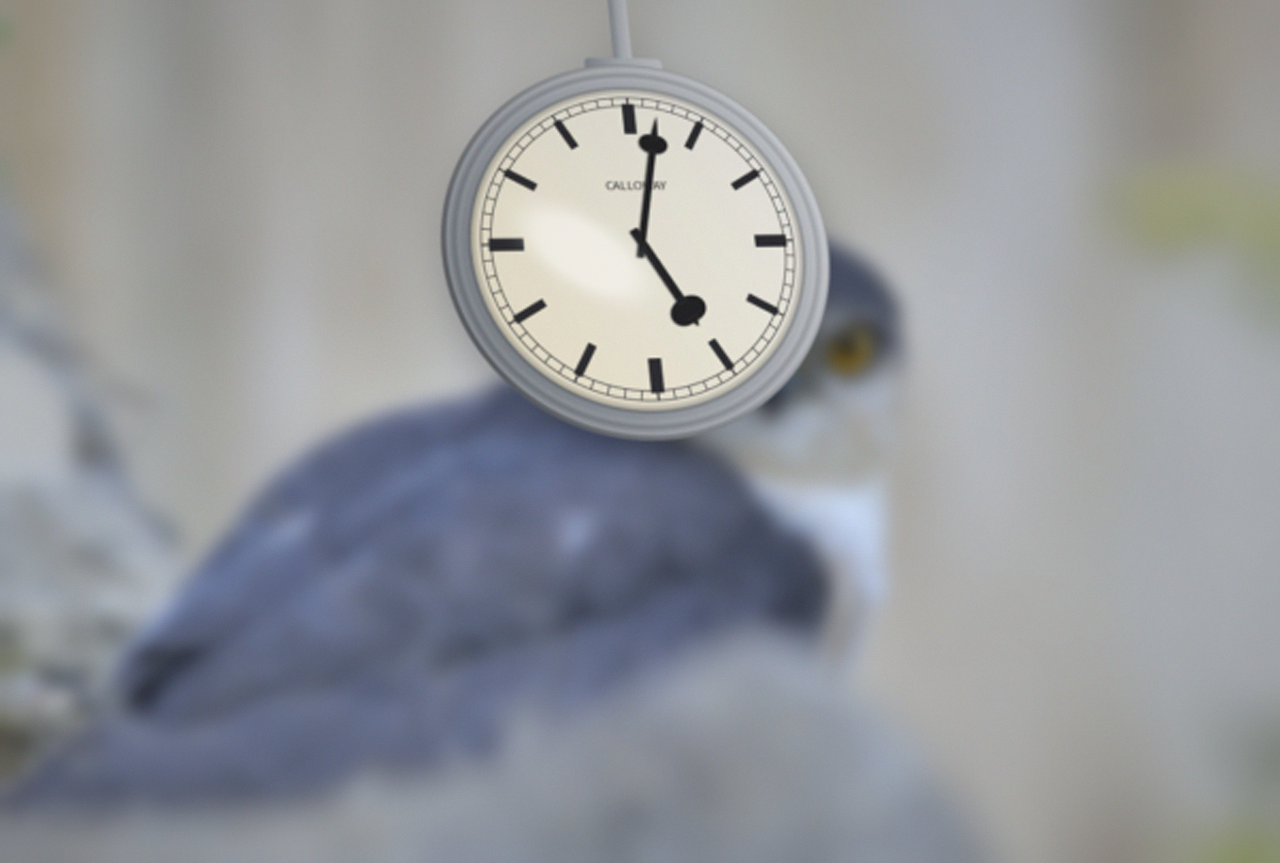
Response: 5:02
